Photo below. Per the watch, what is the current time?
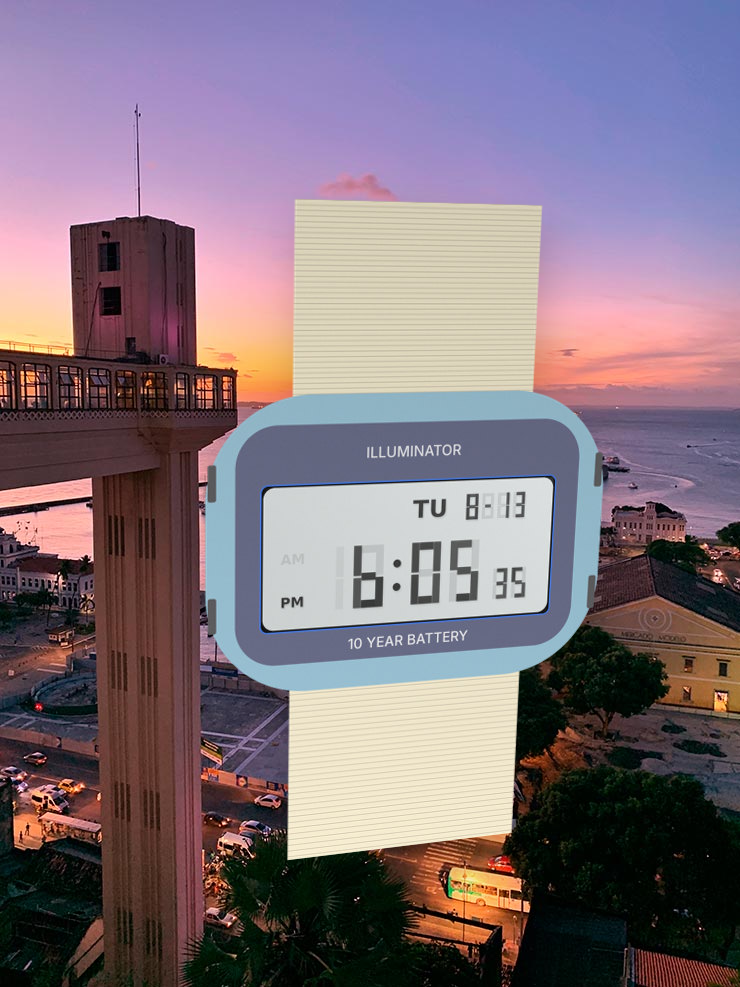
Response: 6:05:35
